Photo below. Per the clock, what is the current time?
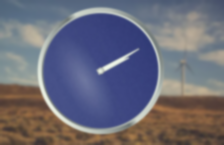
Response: 2:10
